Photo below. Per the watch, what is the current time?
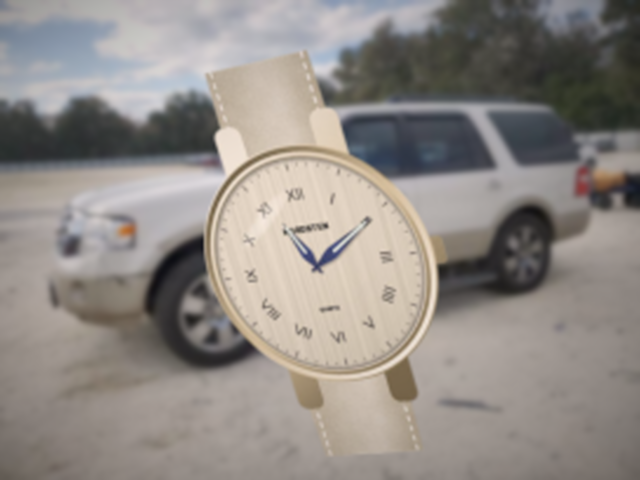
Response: 11:10
